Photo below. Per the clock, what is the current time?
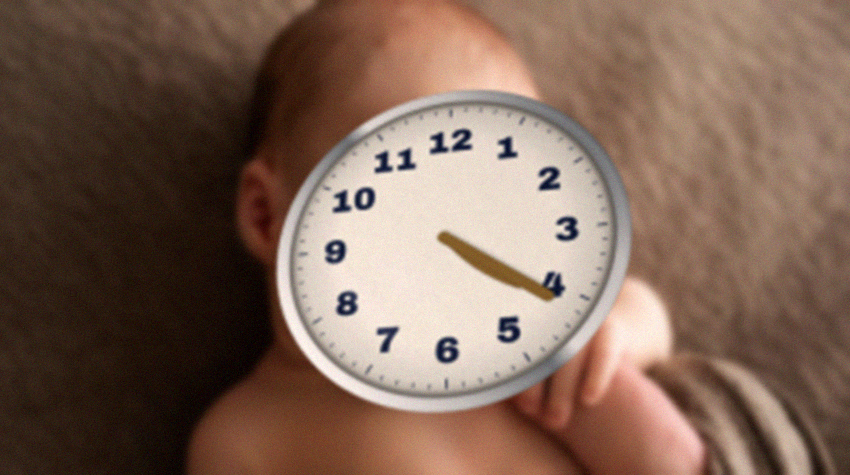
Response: 4:21
